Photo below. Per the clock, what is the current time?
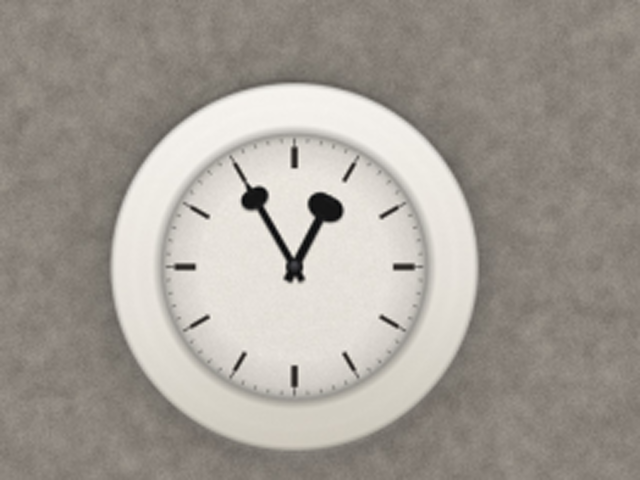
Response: 12:55
